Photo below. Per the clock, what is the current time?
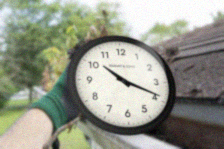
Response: 10:19
